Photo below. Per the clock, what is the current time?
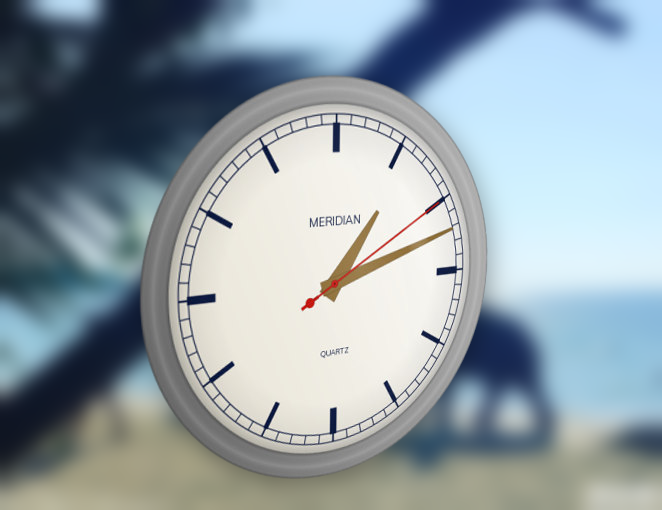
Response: 1:12:10
